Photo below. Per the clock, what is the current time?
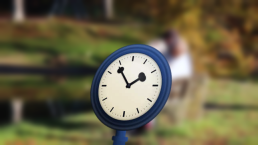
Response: 1:54
